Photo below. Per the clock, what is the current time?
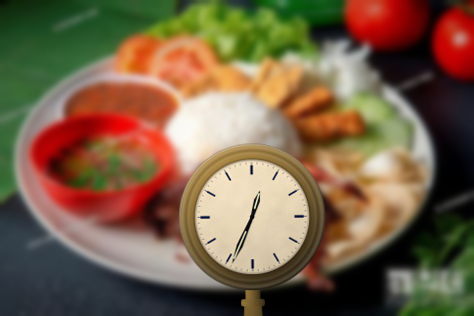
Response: 12:34
